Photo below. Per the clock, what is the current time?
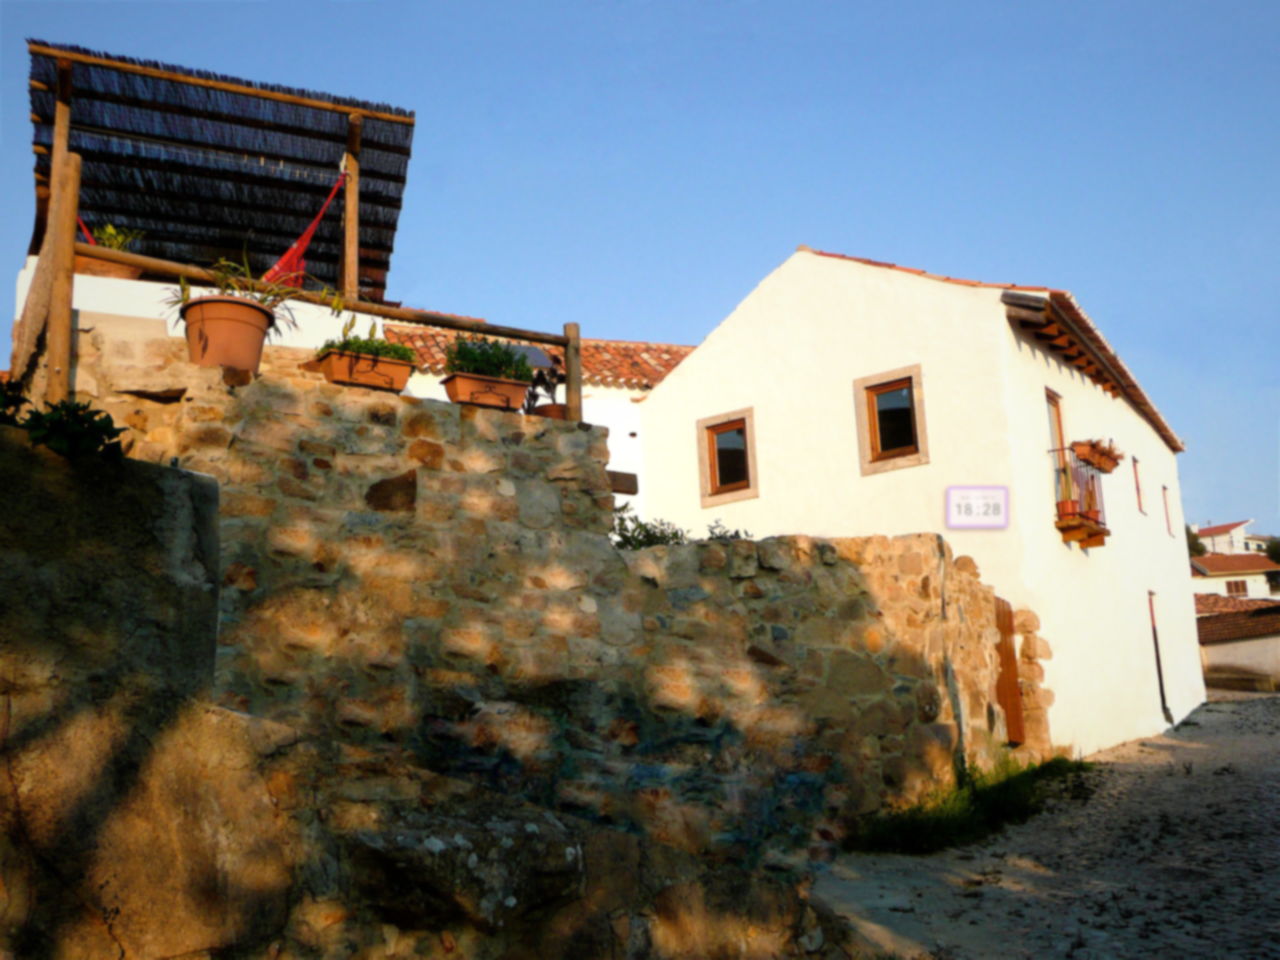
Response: 18:28
